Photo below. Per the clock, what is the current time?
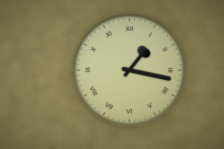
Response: 1:17
